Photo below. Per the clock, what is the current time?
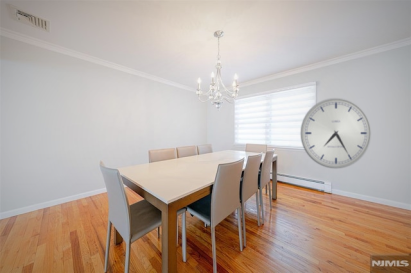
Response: 7:25
